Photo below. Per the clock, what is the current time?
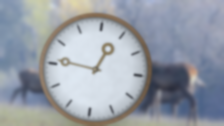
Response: 12:46
